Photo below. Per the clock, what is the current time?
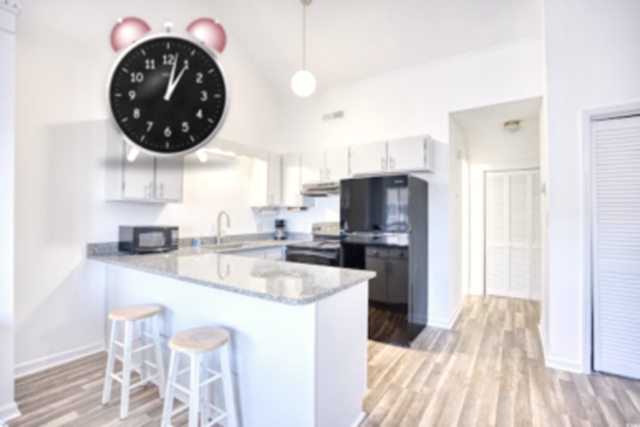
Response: 1:02
